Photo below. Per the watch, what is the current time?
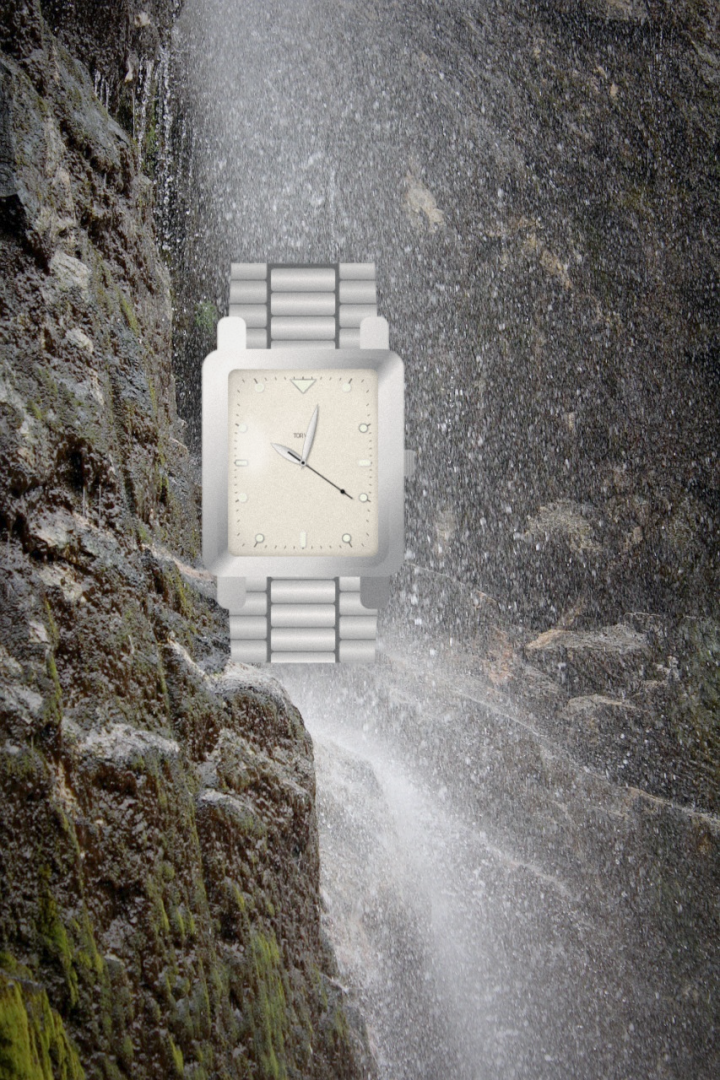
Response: 10:02:21
